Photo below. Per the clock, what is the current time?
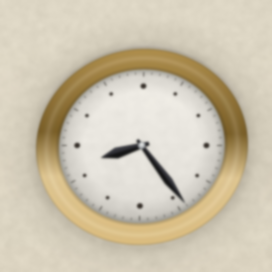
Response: 8:24
